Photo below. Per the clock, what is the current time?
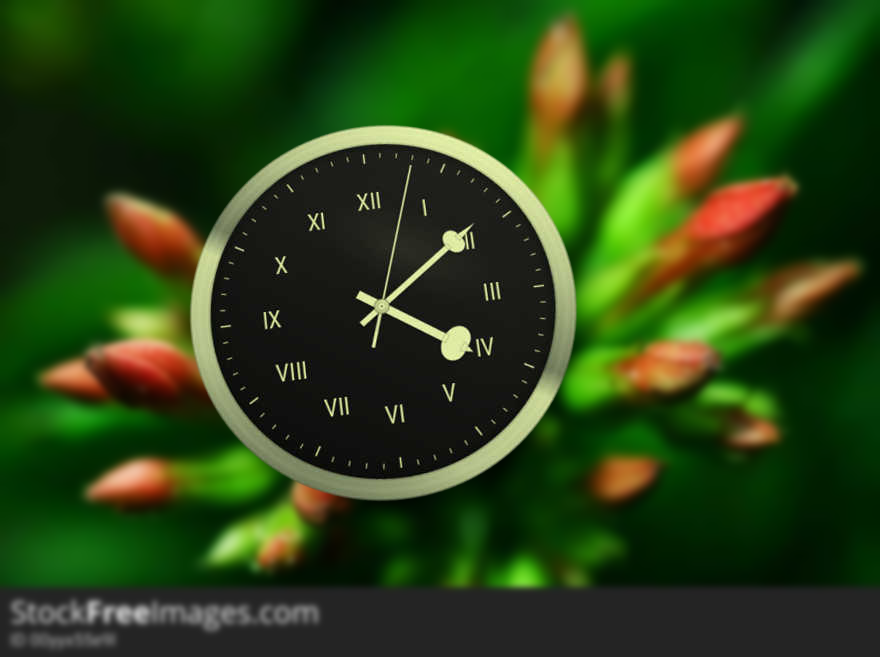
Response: 4:09:03
